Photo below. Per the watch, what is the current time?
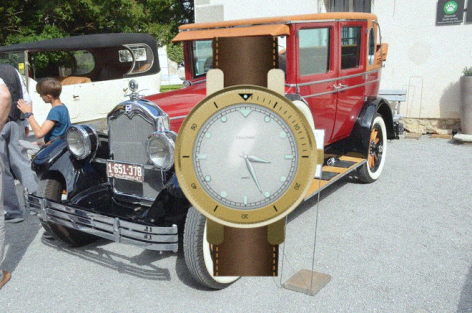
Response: 3:26
